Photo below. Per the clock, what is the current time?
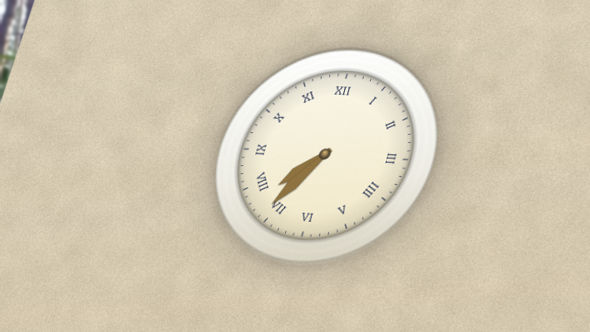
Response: 7:36
